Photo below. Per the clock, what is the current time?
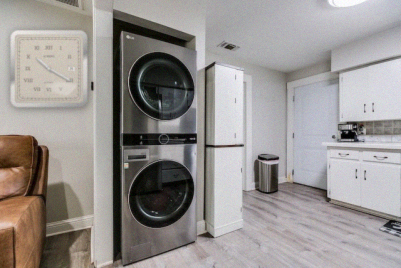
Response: 10:20
